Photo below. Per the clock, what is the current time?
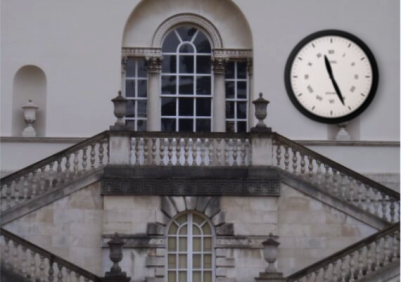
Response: 11:26
